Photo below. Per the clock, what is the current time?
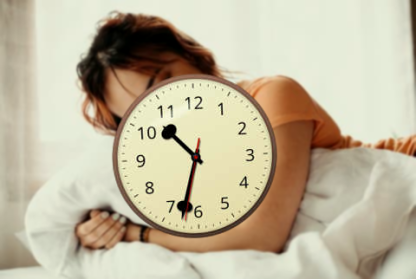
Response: 10:32:32
